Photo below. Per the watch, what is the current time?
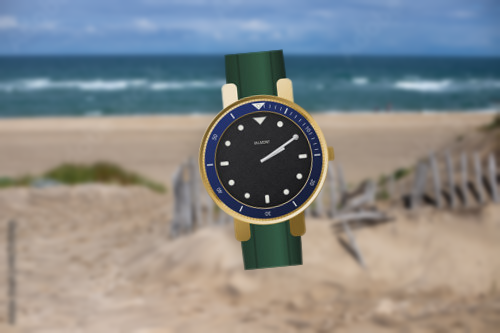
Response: 2:10
